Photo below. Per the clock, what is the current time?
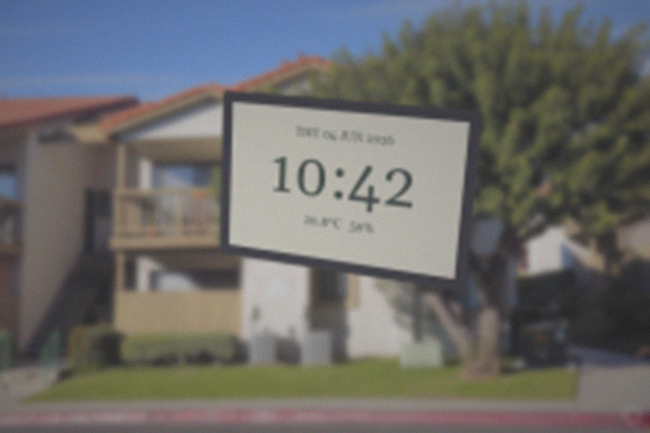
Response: 10:42
